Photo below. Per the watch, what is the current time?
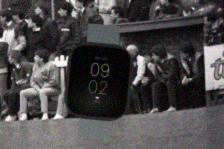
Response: 9:02
